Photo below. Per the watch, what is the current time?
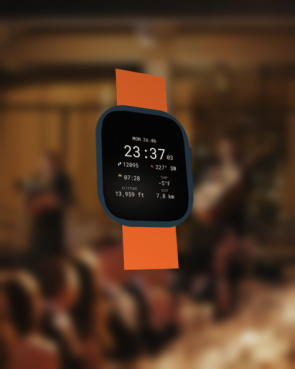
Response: 23:37
